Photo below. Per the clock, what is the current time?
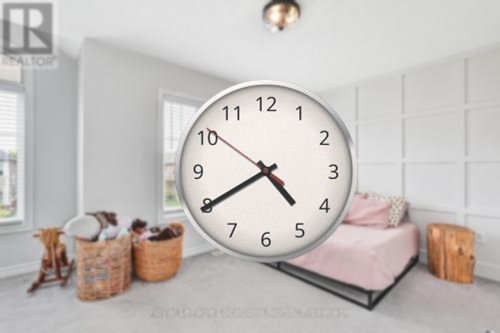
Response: 4:39:51
